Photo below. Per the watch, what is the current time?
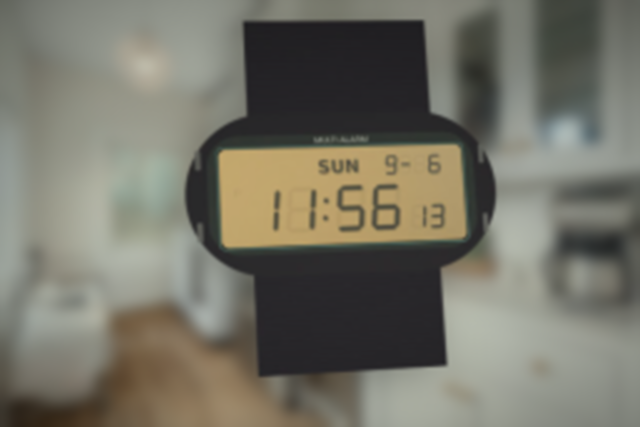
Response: 11:56:13
